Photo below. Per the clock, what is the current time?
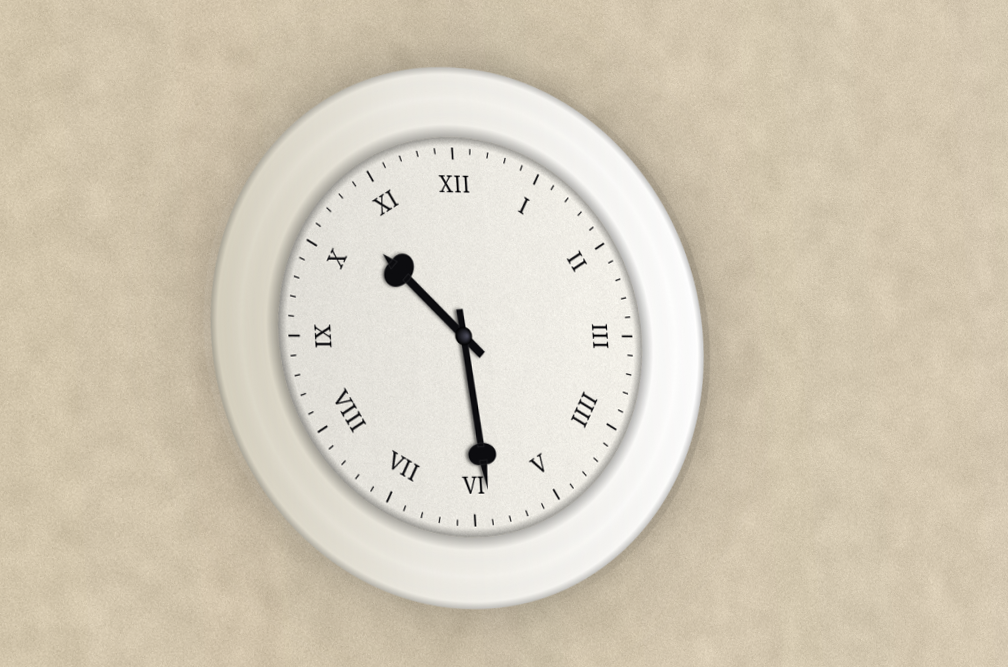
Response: 10:29
